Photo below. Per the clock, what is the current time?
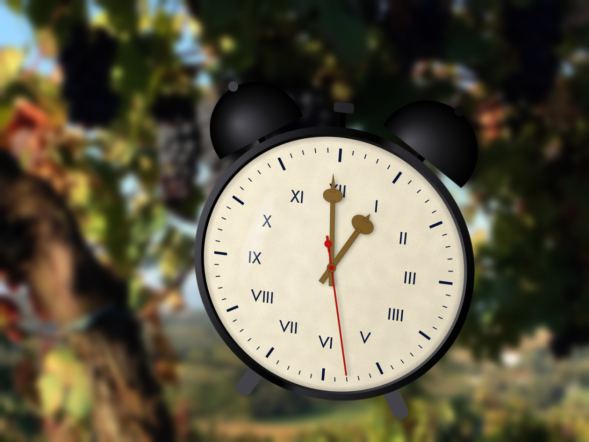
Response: 12:59:28
